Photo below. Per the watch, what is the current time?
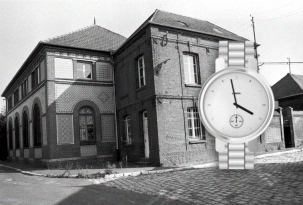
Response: 3:58
